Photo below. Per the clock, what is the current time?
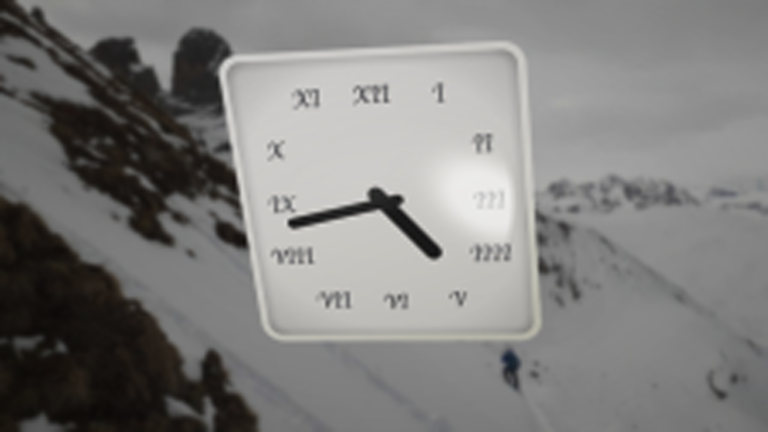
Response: 4:43
